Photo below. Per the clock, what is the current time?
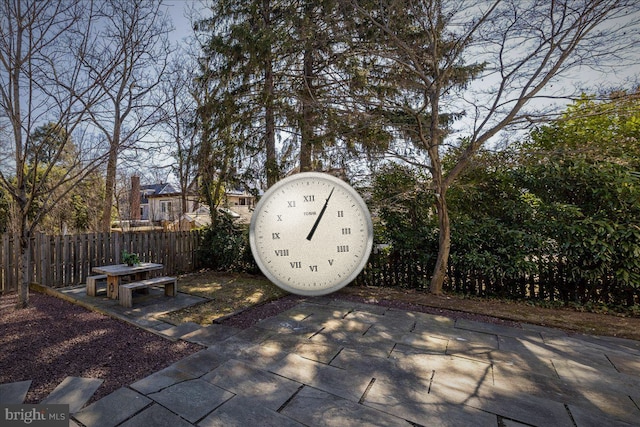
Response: 1:05
